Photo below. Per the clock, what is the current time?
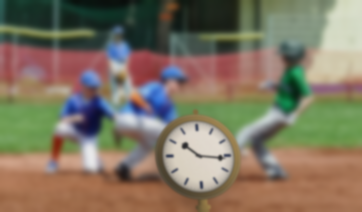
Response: 10:16
